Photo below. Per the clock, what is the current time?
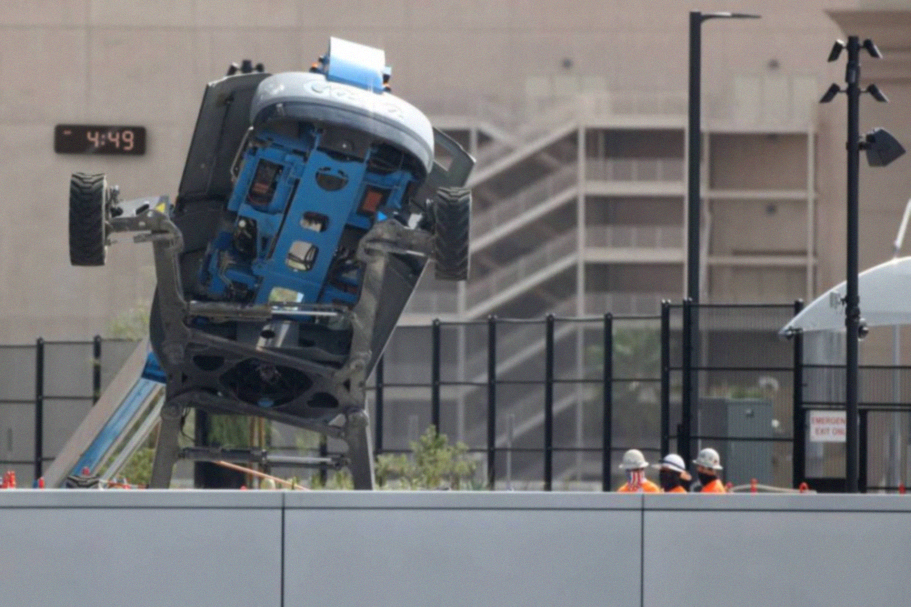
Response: 4:49
